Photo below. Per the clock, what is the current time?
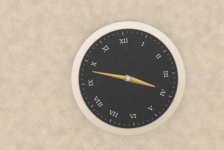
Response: 3:48
